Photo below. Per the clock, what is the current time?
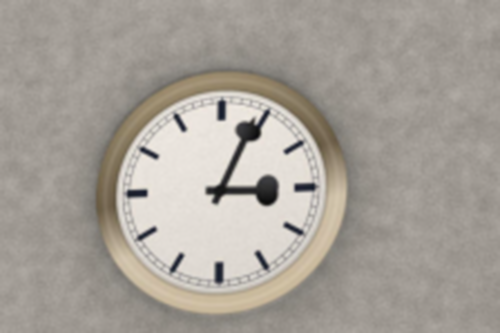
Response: 3:04
